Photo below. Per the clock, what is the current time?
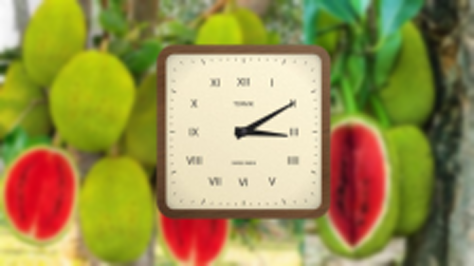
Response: 3:10
